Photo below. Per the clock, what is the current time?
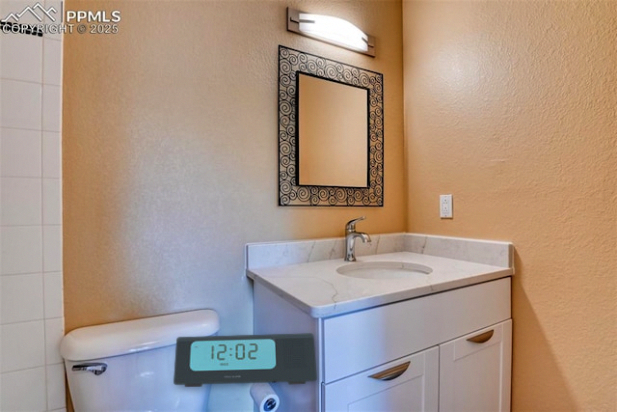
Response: 12:02
